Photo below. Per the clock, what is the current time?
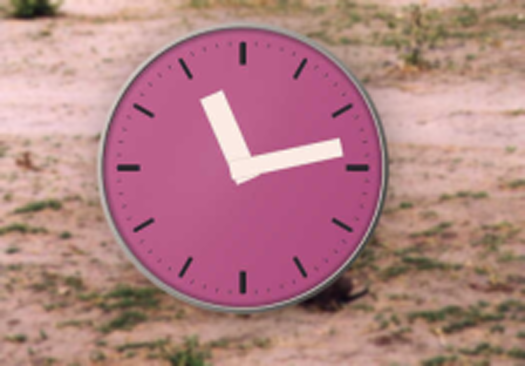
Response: 11:13
